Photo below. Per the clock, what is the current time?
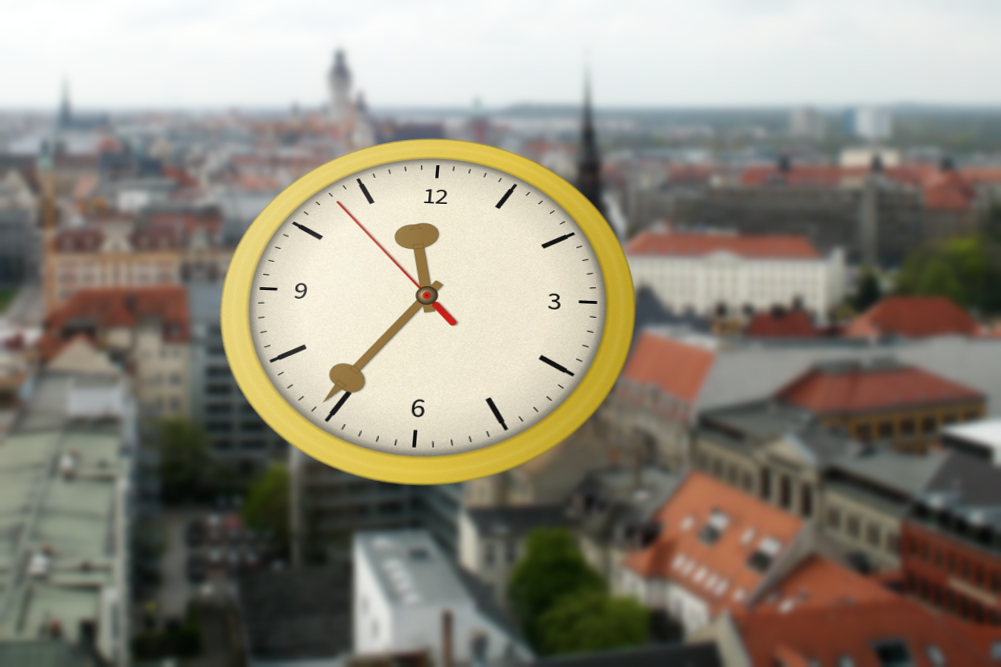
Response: 11:35:53
